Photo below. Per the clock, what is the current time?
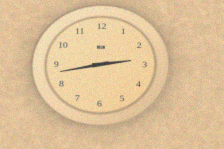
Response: 2:43
